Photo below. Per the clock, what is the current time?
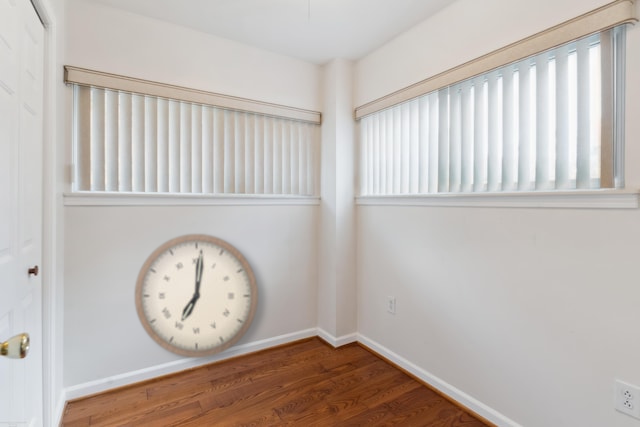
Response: 7:01
